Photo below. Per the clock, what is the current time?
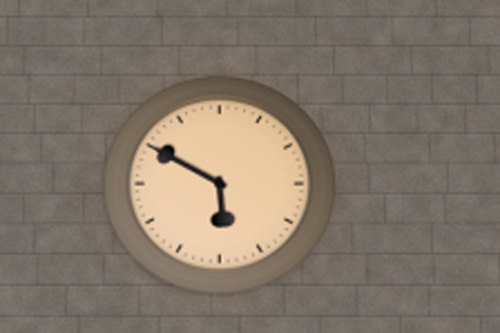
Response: 5:50
